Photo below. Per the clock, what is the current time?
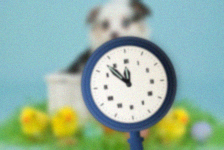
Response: 11:53
